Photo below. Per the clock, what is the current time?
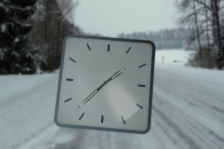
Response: 1:37
